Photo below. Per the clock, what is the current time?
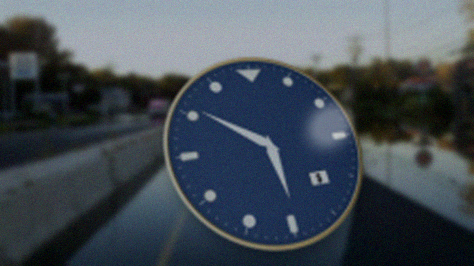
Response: 5:51
